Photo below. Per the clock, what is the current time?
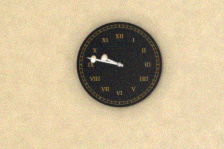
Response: 9:47
